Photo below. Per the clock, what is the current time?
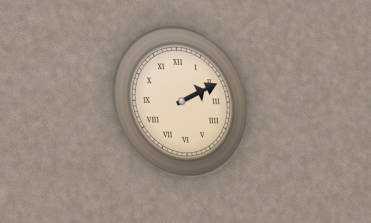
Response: 2:11
